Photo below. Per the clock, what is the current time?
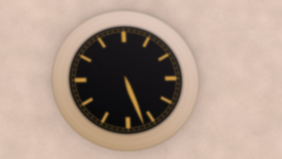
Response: 5:27
